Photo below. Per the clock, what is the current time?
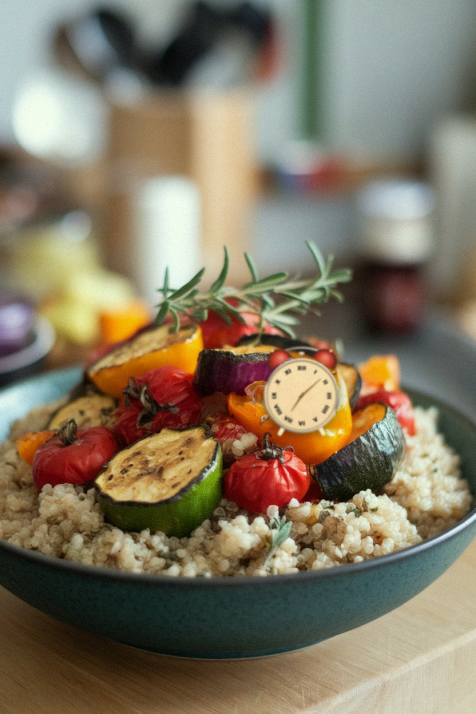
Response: 7:08
